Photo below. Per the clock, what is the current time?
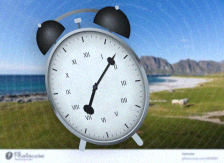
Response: 7:08
